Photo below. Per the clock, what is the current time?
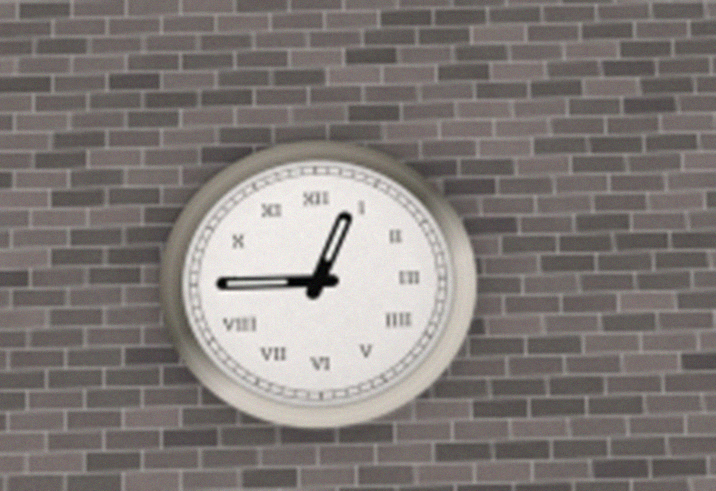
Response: 12:45
